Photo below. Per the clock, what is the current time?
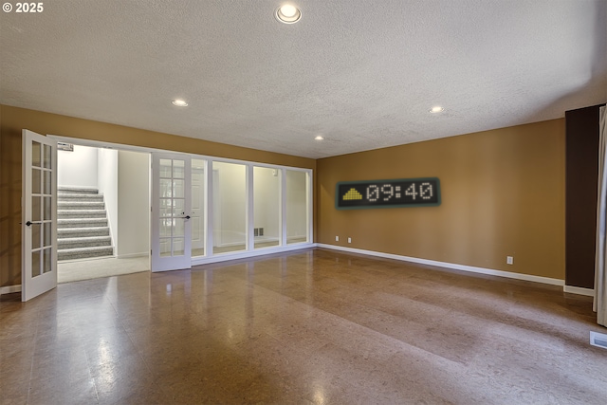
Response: 9:40
